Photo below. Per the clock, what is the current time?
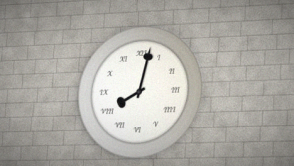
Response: 8:02
